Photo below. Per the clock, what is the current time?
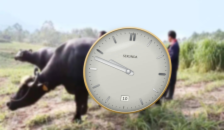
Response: 9:48
